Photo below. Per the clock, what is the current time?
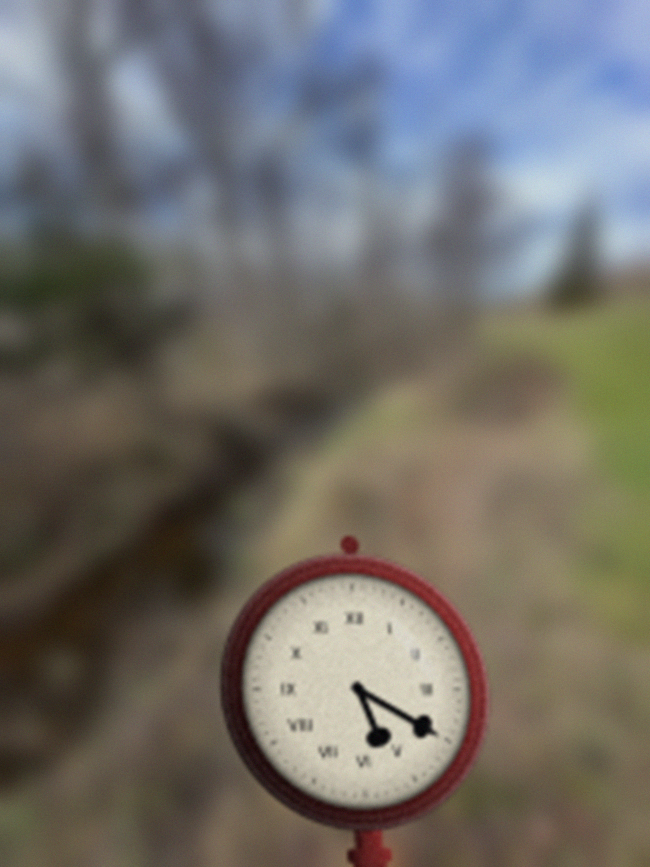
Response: 5:20
